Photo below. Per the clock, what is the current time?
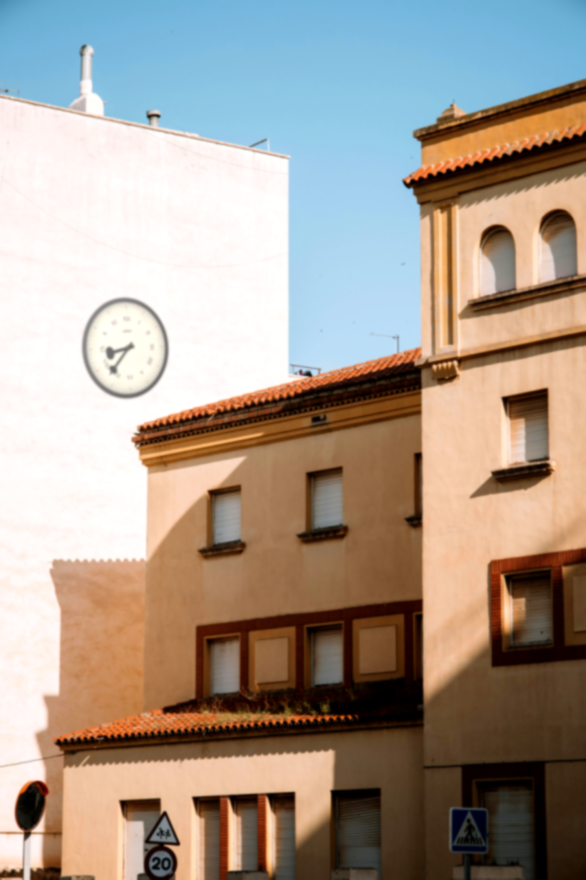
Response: 8:37
